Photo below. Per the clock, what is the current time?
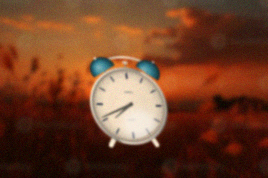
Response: 7:41
